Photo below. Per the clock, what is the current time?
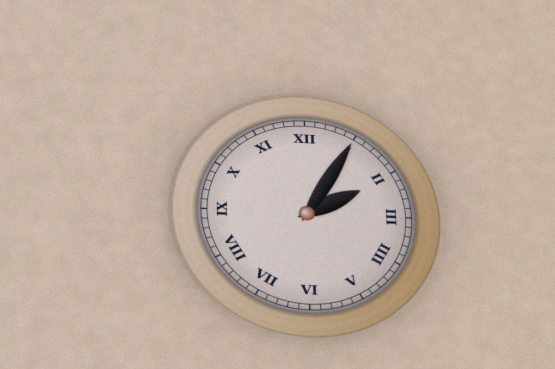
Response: 2:05
